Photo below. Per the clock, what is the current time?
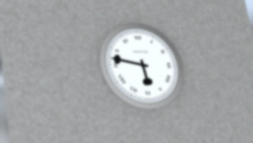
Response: 5:47
